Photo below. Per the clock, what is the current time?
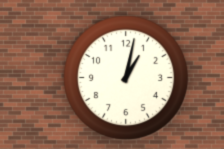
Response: 1:02
